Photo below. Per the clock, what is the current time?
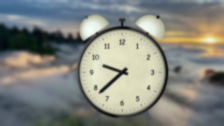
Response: 9:38
